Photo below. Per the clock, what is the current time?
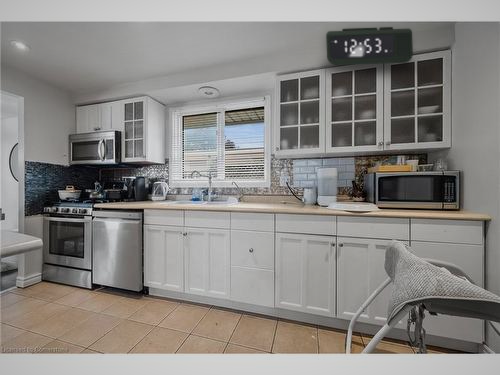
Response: 12:53
